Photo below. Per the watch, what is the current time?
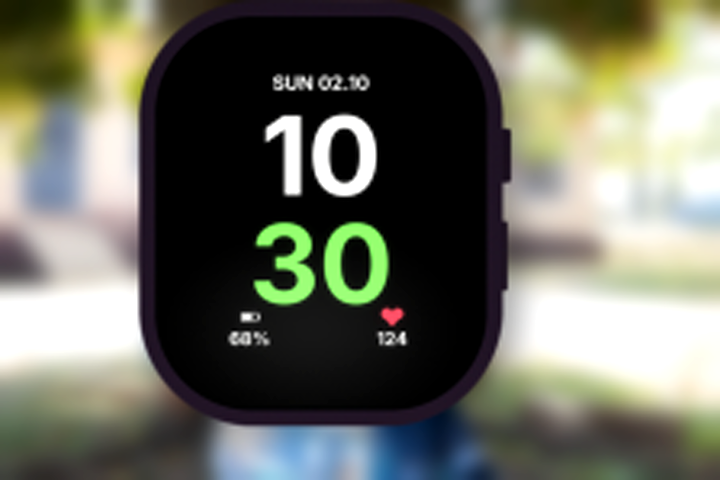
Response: 10:30
